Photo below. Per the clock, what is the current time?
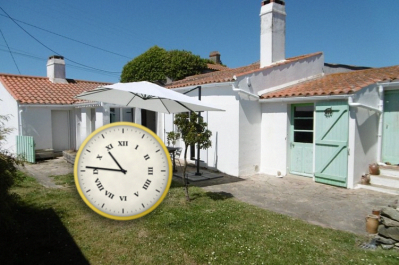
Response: 10:46
